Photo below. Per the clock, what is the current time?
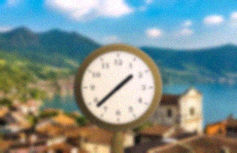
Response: 1:38
